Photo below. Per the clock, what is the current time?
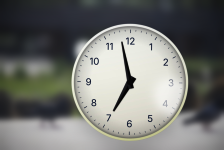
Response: 6:58
